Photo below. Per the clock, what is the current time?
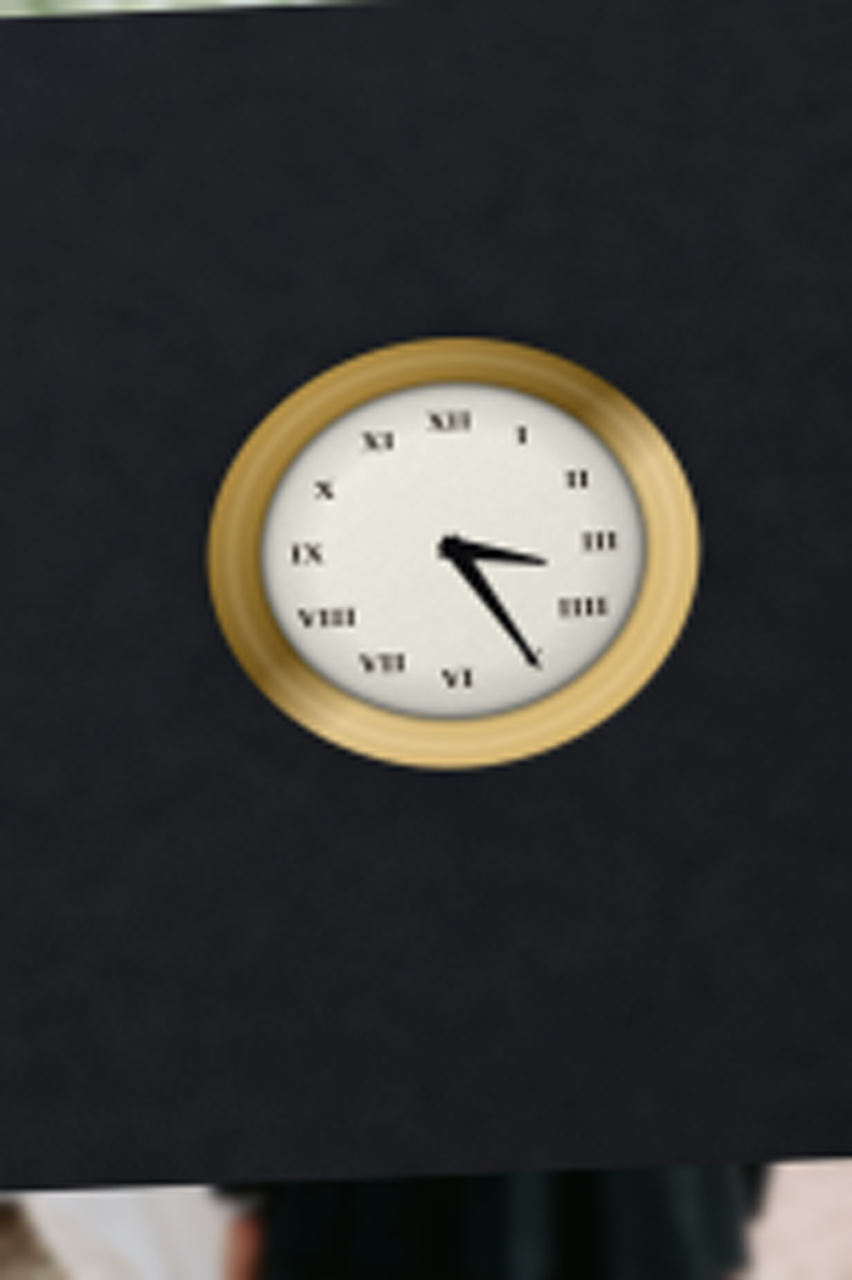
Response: 3:25
